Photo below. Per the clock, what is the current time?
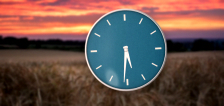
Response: 5:31
